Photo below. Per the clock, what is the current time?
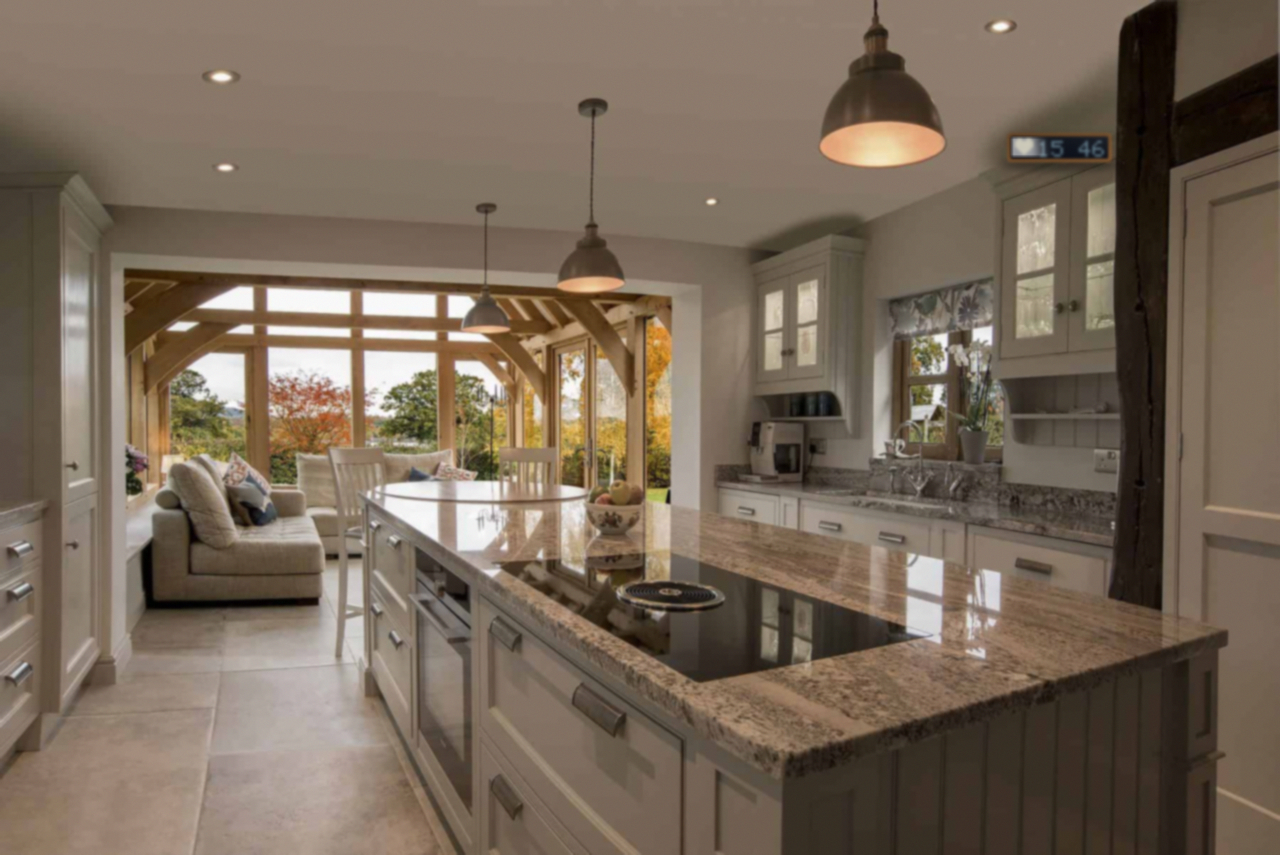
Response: 15:46
